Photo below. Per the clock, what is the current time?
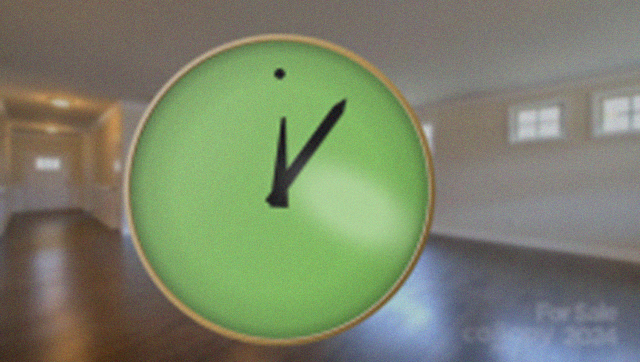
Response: 12:06
